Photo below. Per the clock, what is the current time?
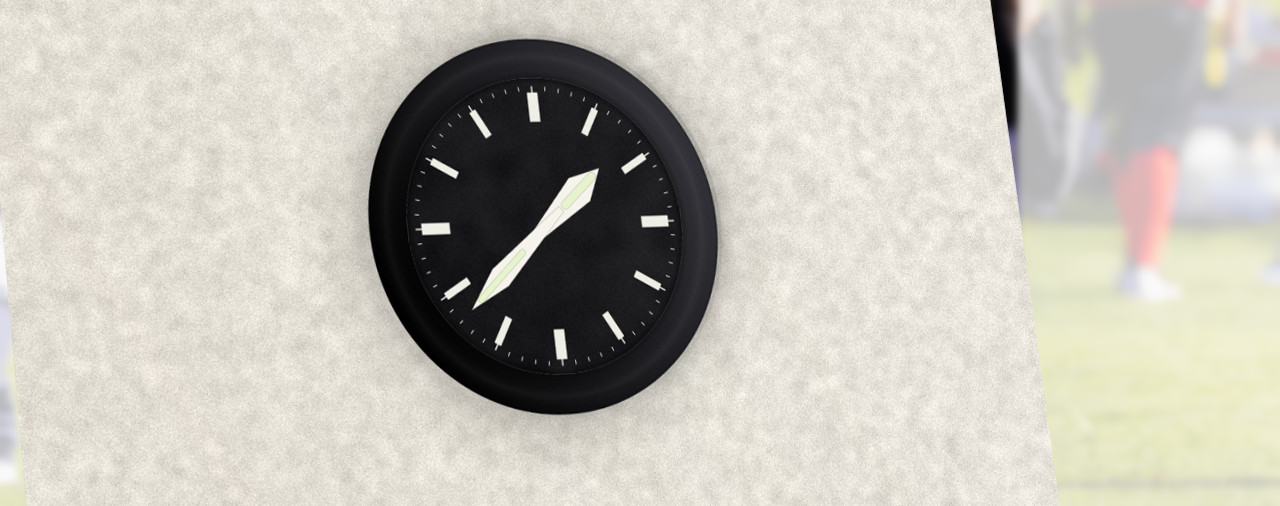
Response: 1:38
